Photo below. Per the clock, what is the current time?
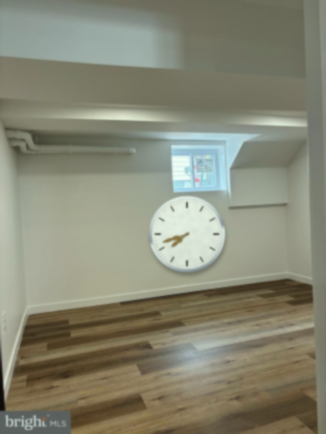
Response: 7:42
